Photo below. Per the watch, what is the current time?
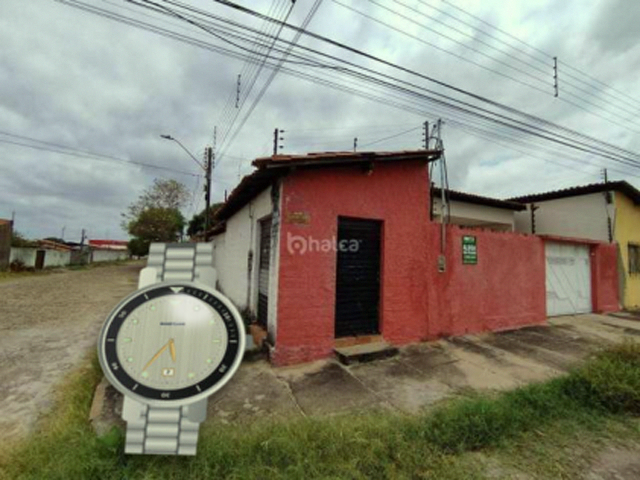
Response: 5:36
